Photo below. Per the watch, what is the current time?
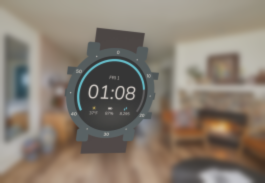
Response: 1:08
